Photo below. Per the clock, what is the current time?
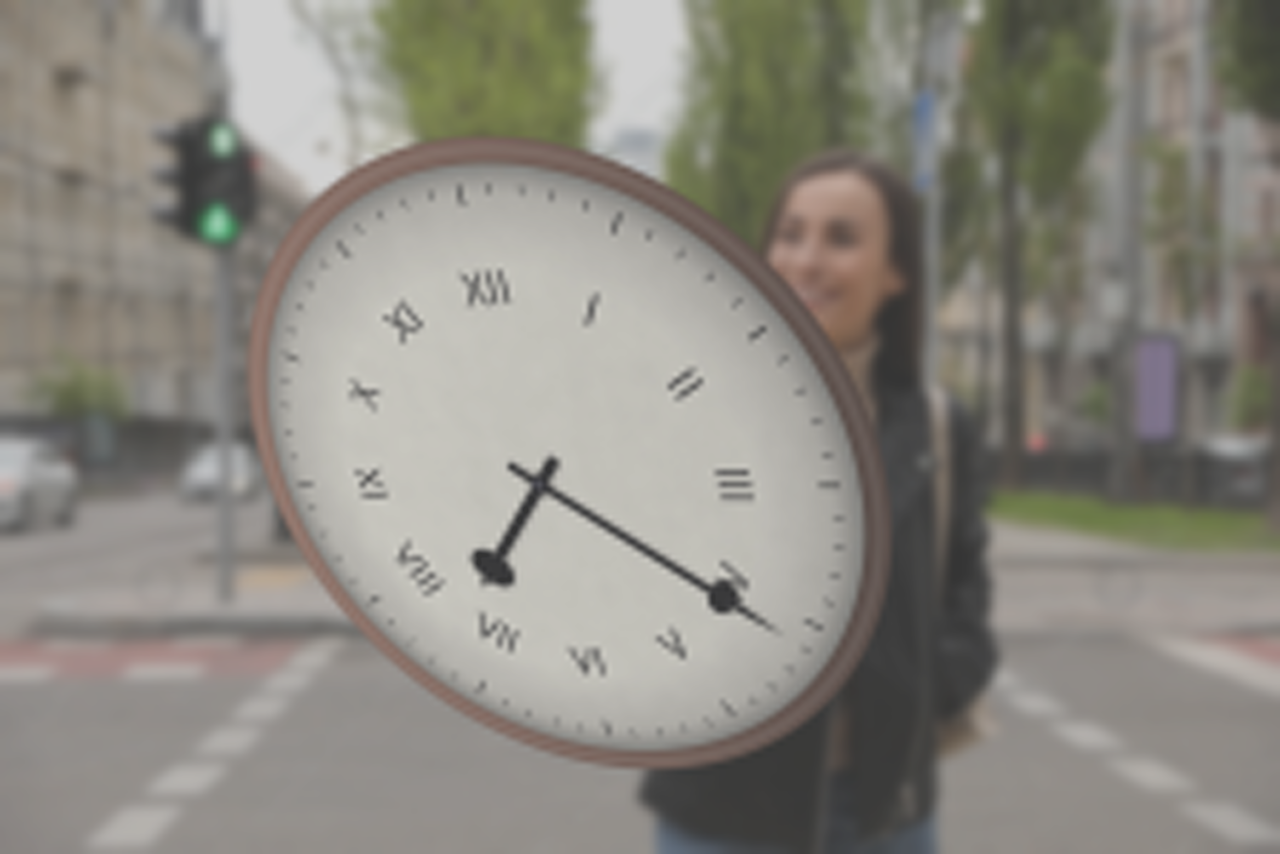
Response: 7:21
